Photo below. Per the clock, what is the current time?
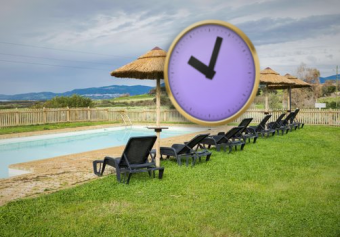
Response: 10:03
